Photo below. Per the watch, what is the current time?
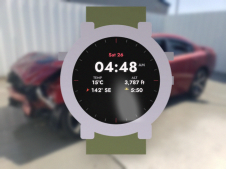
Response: 4:48
